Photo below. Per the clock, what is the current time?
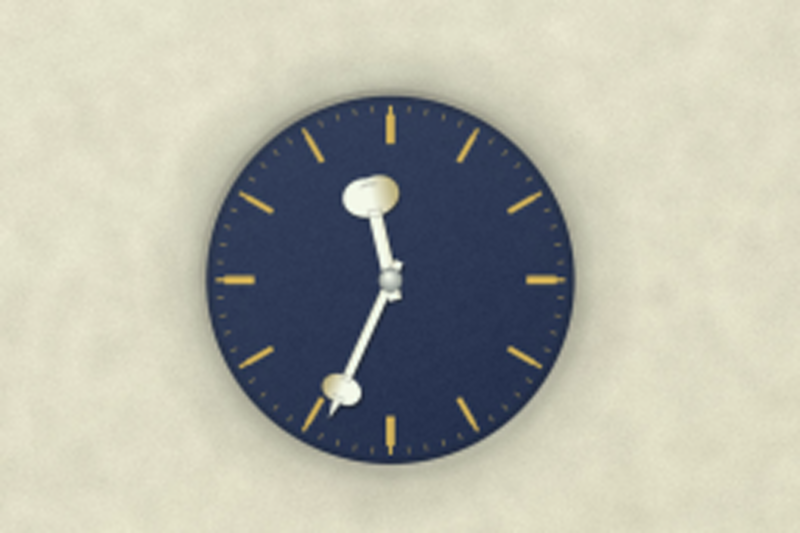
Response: 11:34
